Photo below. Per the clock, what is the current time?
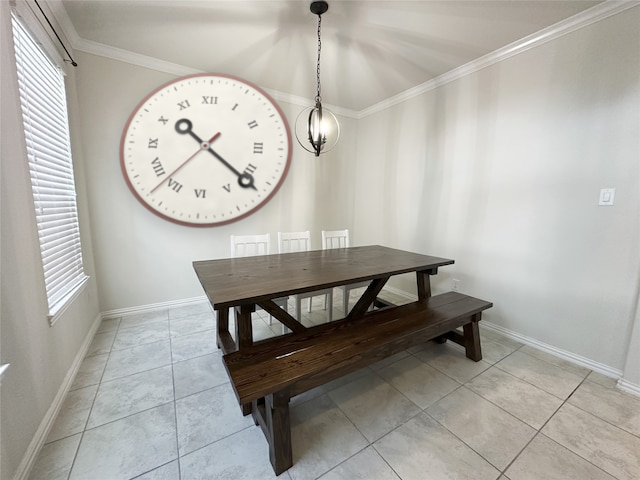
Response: 10:21:37
